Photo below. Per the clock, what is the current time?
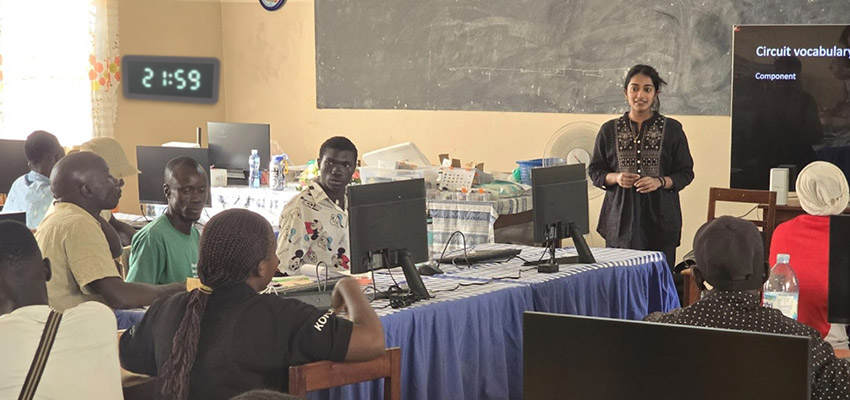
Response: 21:59
